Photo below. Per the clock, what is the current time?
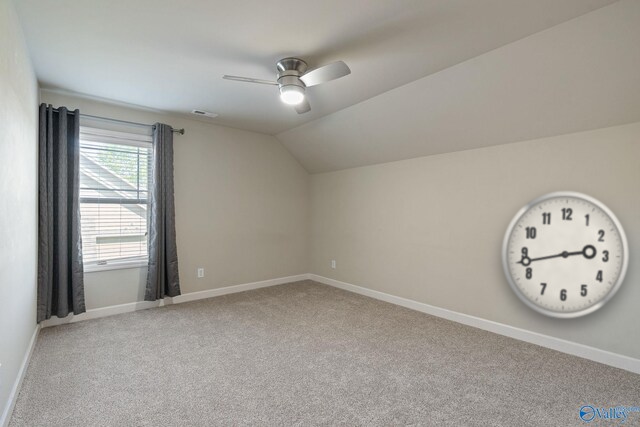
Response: 2:43
